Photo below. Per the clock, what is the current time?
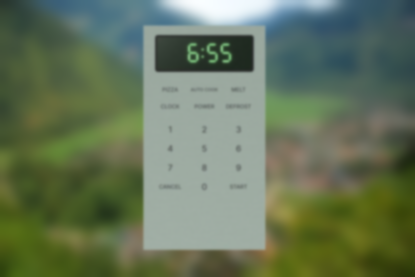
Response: 6:55
